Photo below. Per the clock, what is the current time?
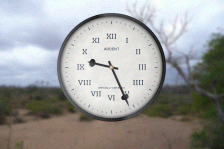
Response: 9:26
